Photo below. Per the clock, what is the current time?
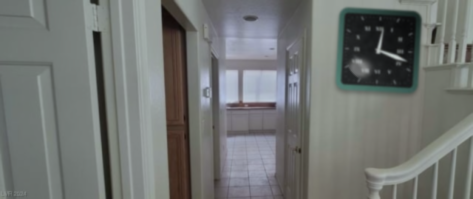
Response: 12:18
